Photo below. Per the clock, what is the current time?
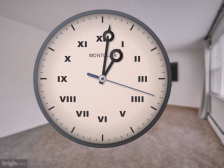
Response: 1:01:18
